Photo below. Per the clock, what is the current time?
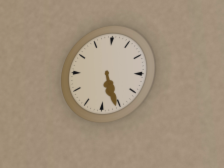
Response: 5:26
